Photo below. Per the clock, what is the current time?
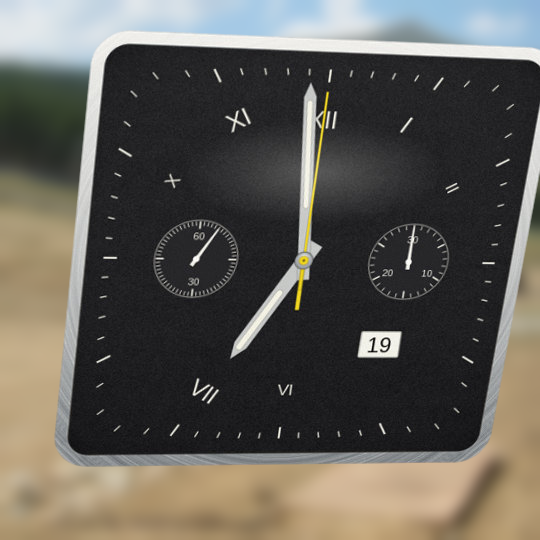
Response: 6:59:05
